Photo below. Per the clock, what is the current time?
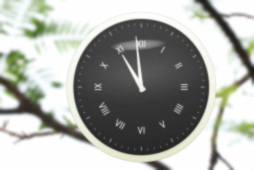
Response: 10:59
